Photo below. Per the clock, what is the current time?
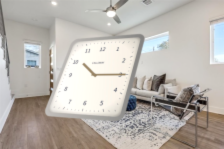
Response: 10:15
